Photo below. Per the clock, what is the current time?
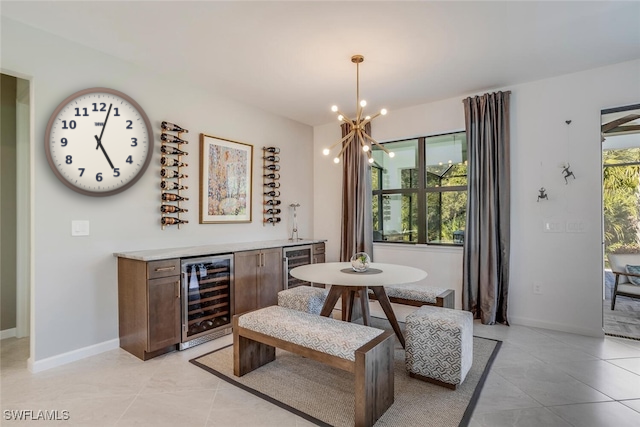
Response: 5:03
